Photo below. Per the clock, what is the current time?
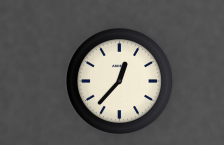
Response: 12:37
